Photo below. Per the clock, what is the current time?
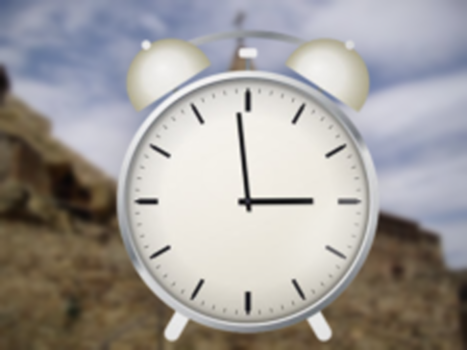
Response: 2:59
